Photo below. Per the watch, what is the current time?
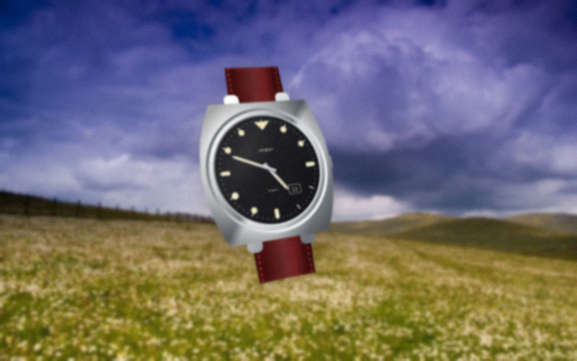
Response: 4:49
